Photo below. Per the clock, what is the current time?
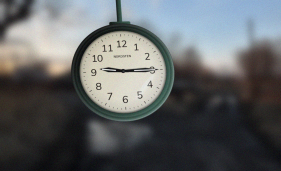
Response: 9:15
